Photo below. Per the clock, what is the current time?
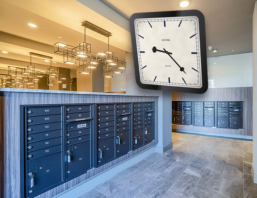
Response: 9:23
